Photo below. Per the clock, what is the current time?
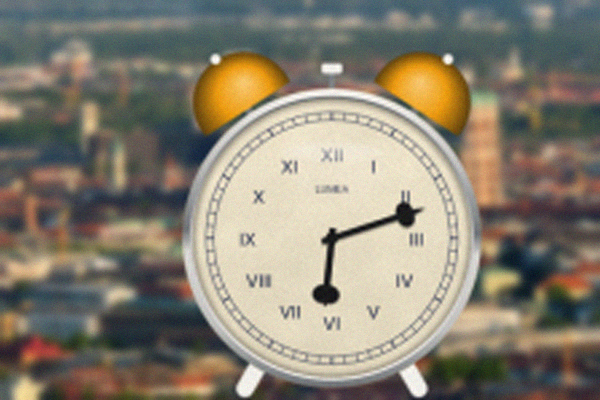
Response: 6:12
